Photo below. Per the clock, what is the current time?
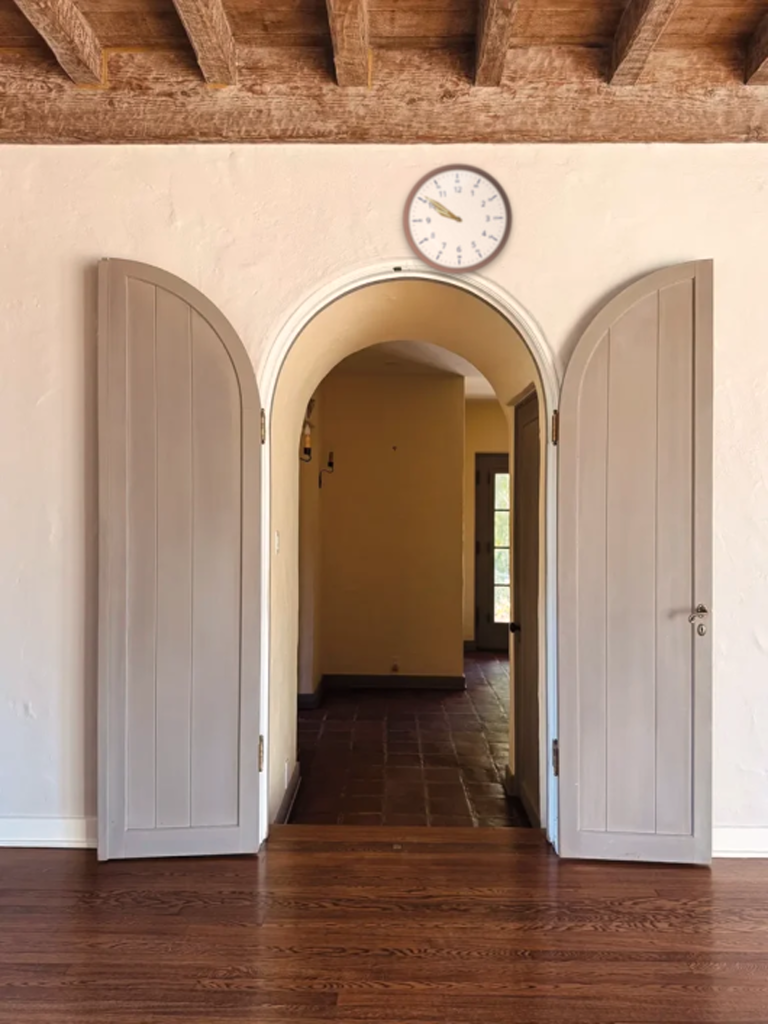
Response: 9:51
